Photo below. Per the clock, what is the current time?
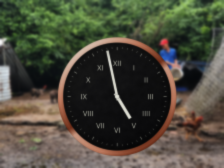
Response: 4:58
